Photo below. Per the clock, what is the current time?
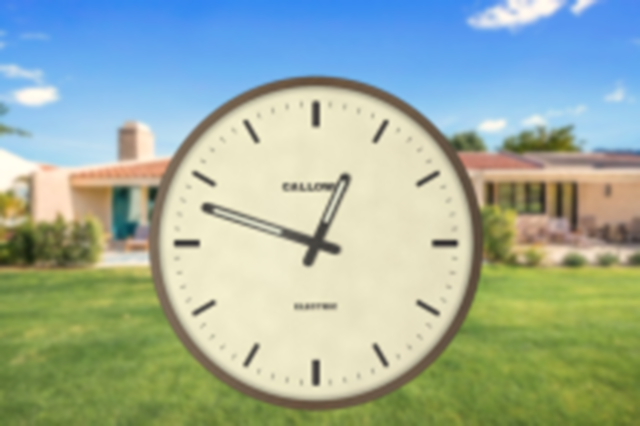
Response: 12:48
